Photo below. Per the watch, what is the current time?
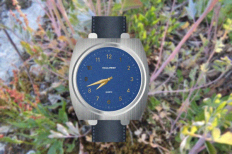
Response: 7:42
